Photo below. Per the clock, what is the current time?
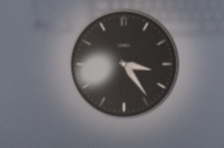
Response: 3:24
